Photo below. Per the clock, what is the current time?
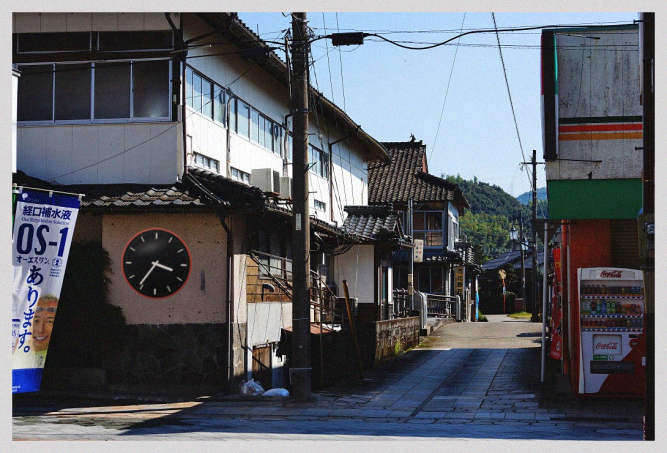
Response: 3:36
